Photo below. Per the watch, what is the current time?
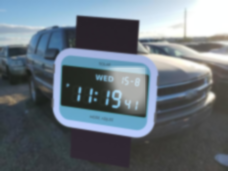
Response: 11:19:41
